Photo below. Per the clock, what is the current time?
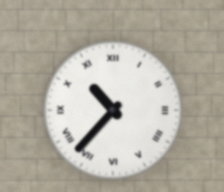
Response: 10:37
